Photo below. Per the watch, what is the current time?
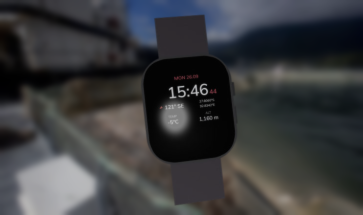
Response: 15:46
